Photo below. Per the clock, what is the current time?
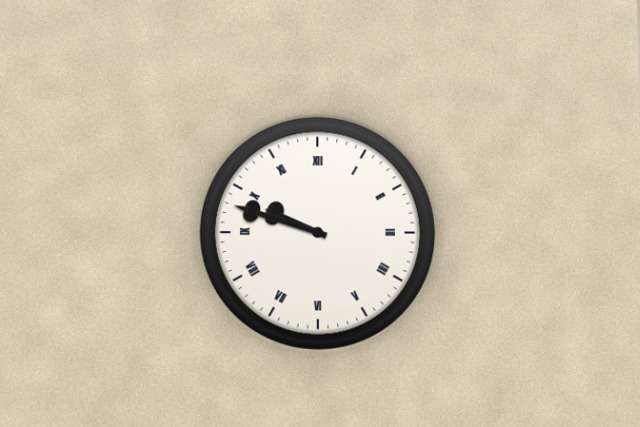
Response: 9:48
